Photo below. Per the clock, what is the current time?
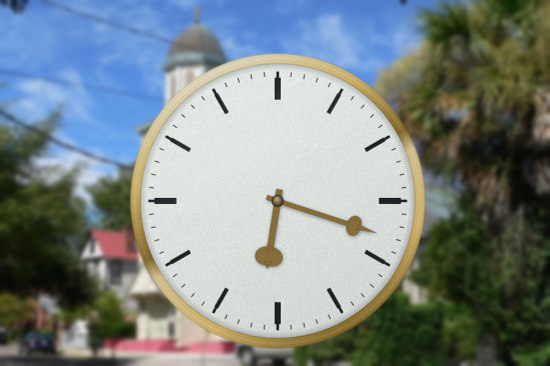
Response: 6:18
